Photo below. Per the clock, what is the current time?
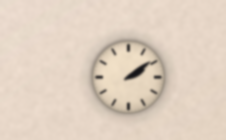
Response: 2:09
